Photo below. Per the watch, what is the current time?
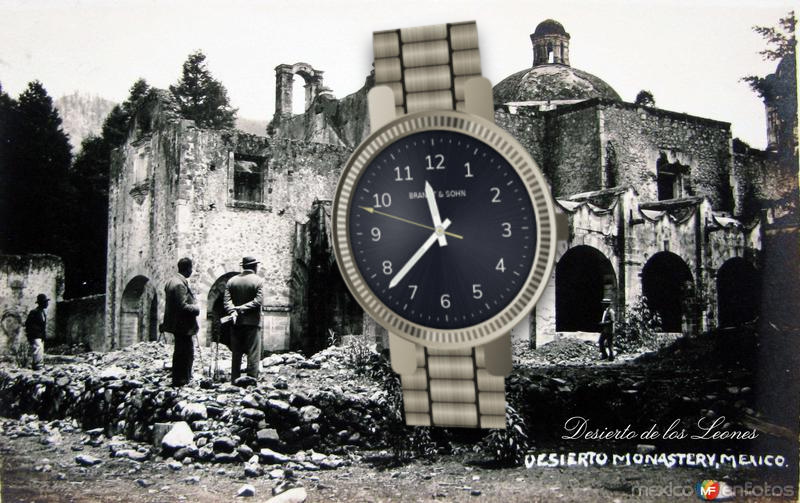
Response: 11:37:48
